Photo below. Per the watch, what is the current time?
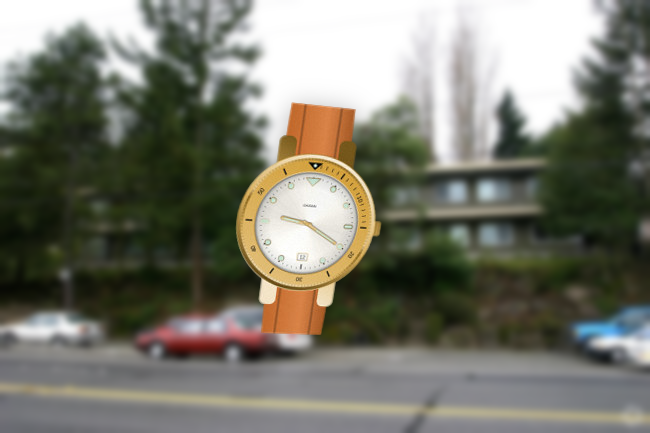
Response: 9:20
